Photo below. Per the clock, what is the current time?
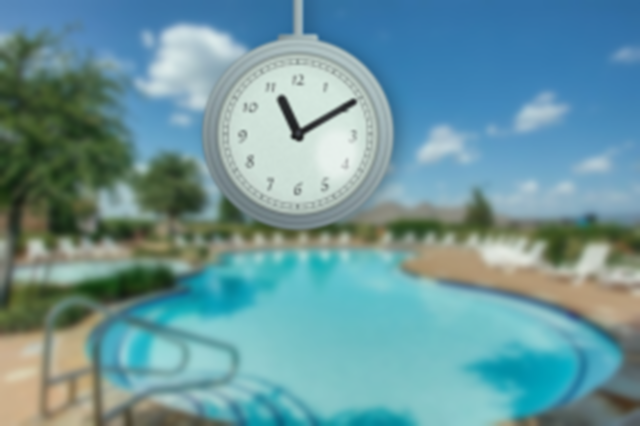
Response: 11:10
